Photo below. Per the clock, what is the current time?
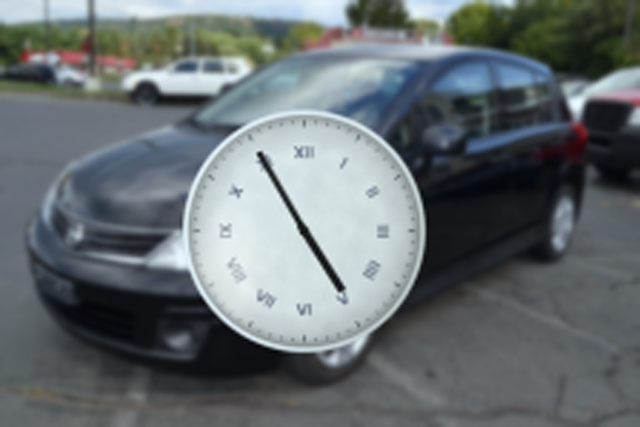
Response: 4:55
